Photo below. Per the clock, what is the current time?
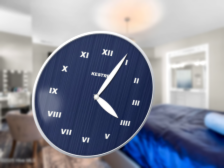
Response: 4:04
